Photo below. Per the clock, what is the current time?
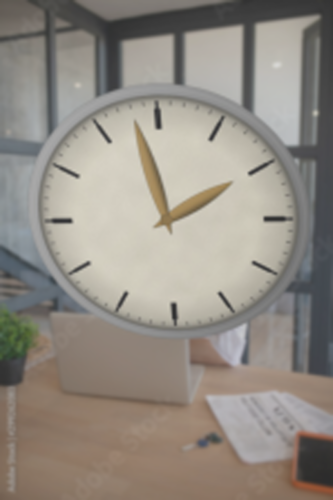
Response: 1:58
